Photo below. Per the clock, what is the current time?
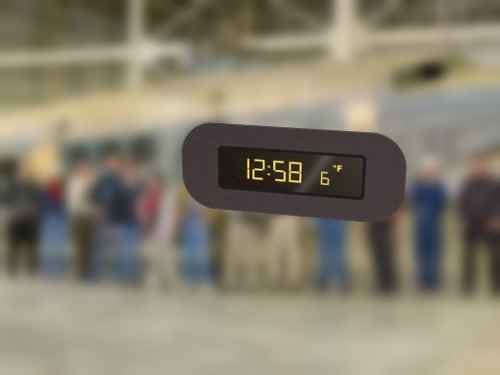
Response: 12:58
